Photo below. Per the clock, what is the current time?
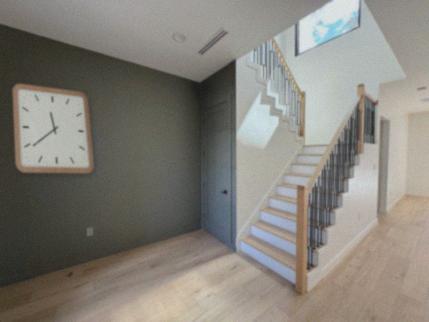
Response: 11:39
